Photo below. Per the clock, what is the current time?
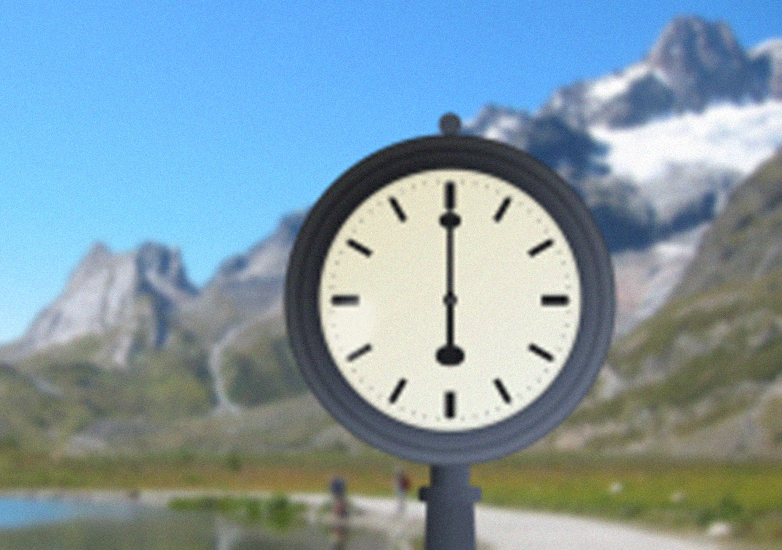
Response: 6:00
